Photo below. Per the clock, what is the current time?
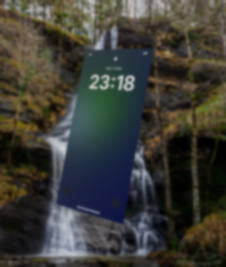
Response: 23:18
